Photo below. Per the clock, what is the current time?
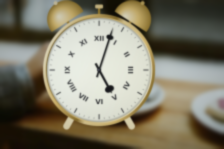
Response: 5:03
